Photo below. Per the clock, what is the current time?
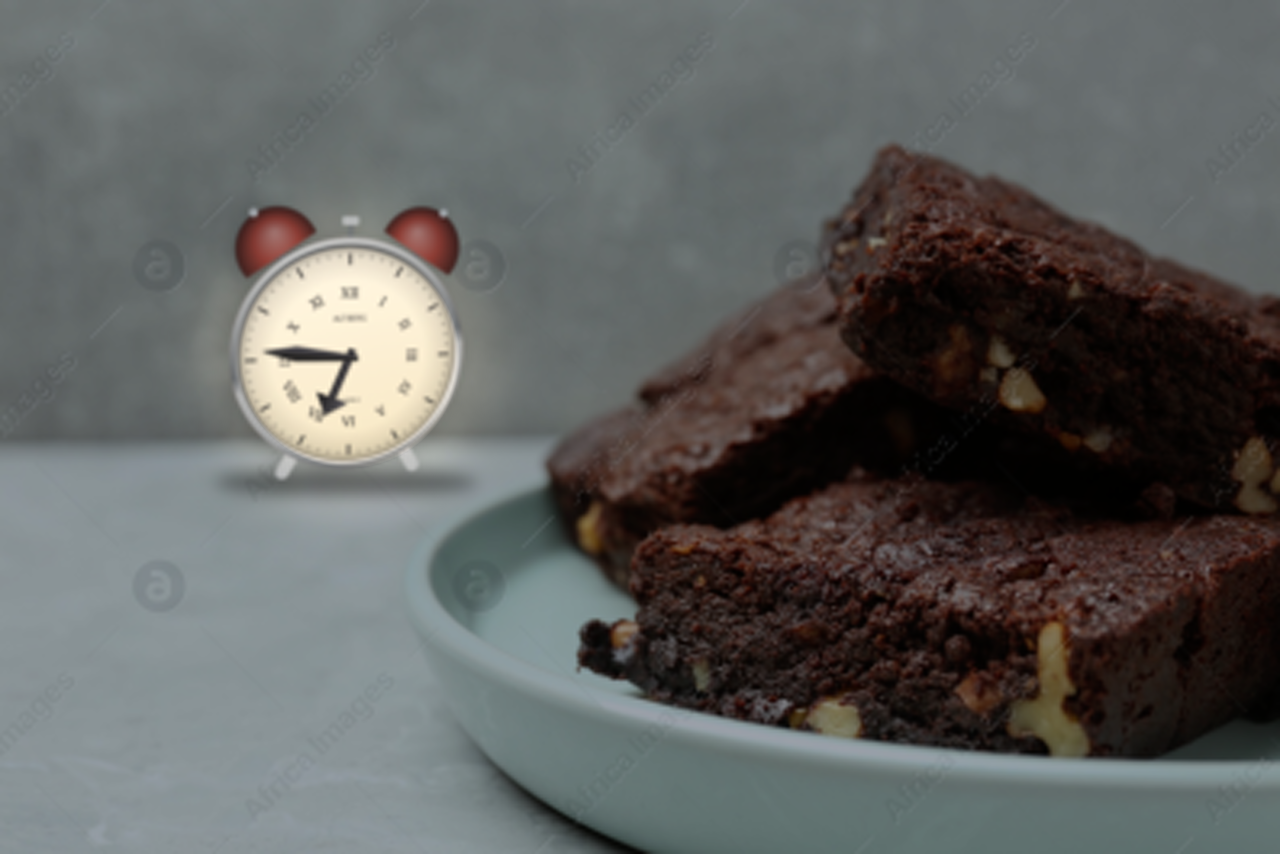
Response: 6:46
